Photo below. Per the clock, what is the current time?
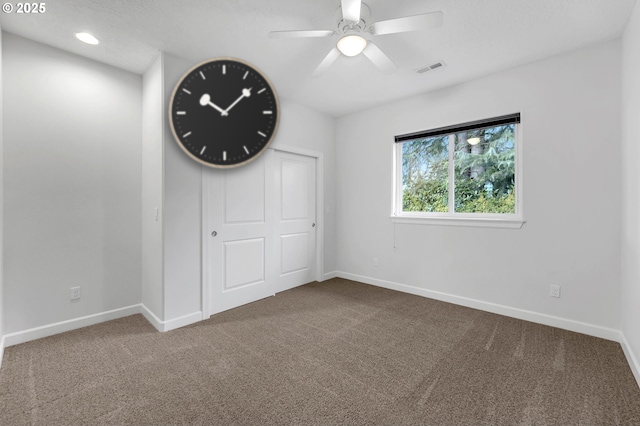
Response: 10:08
